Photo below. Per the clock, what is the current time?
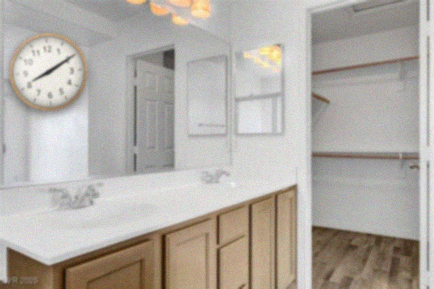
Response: 8:10
